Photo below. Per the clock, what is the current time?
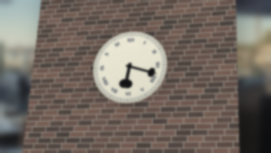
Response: 6:18
